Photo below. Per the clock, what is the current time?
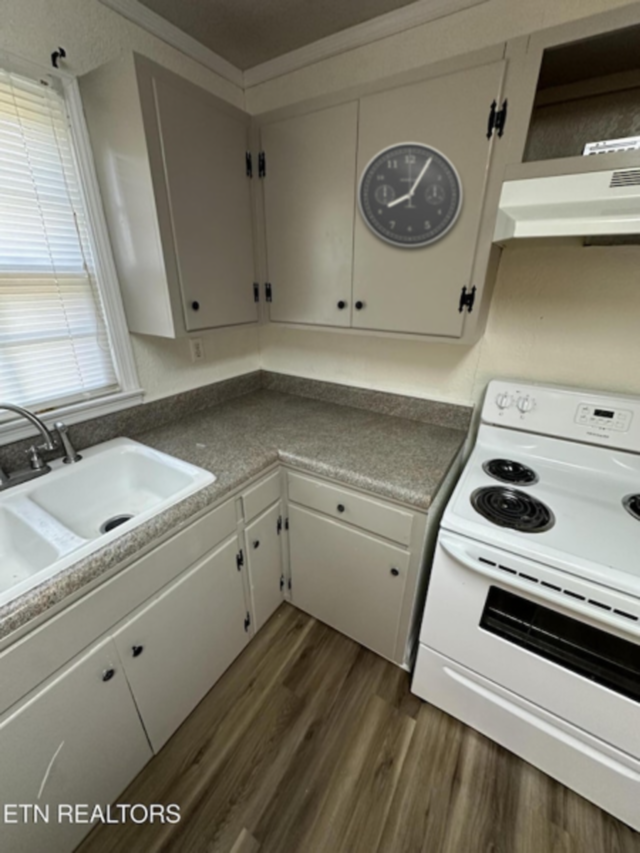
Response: 8:05
